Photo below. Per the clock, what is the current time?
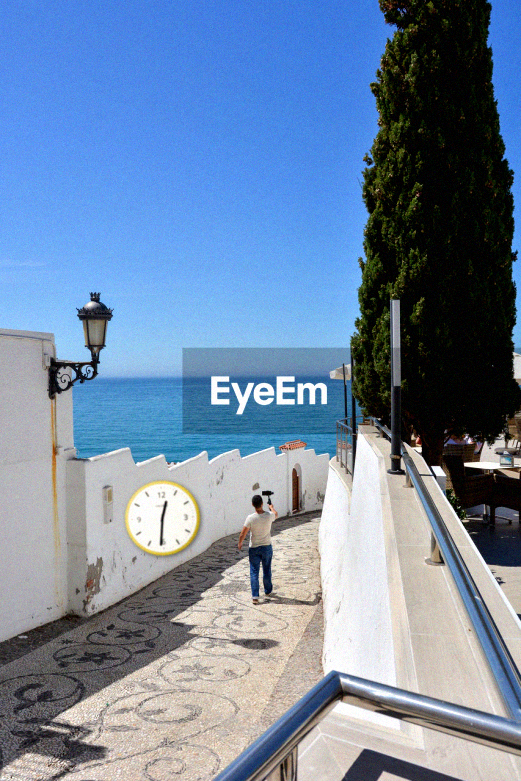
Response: 12:31
